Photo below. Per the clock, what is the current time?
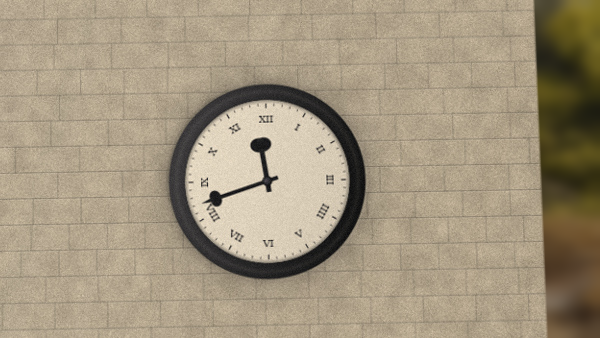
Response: 11:42
